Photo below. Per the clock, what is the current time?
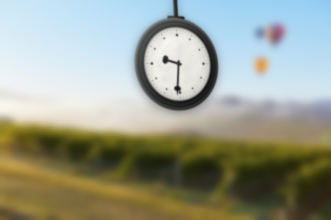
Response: 9:31
